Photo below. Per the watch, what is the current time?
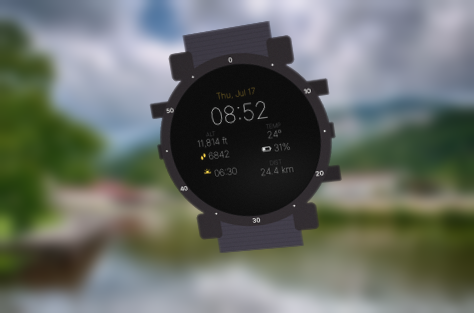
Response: 8:52
